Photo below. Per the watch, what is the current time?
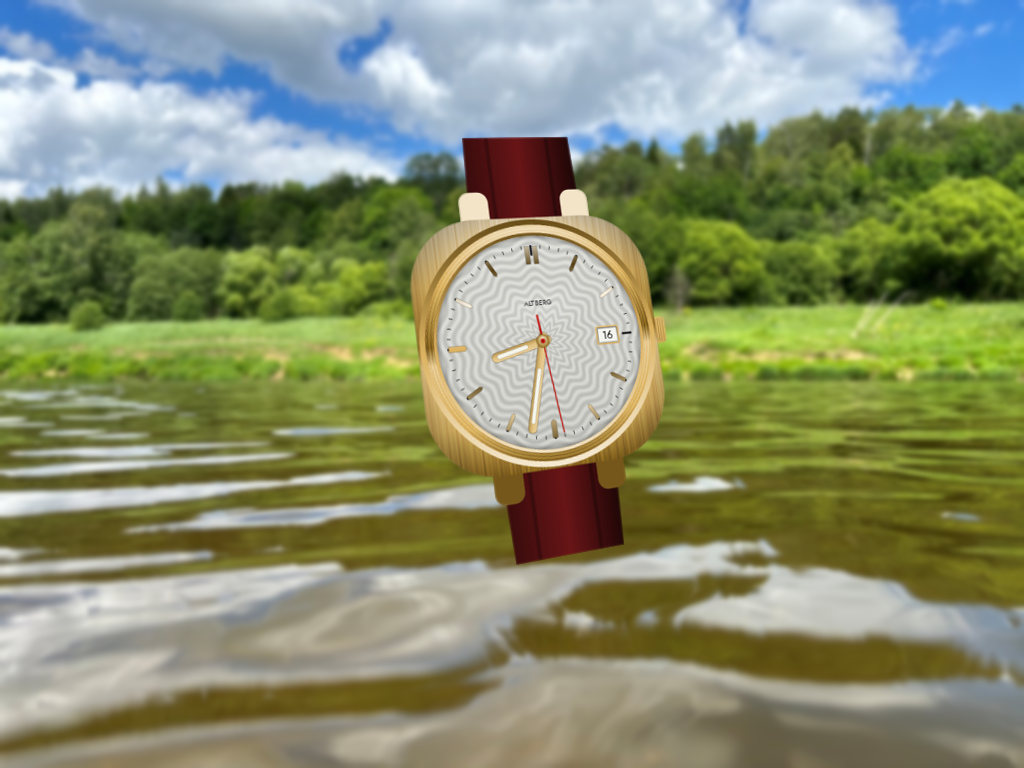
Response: 8:32:29
